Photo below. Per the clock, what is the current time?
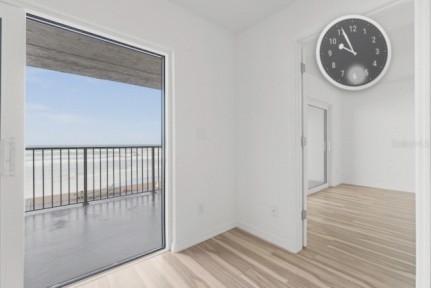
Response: 9:56
